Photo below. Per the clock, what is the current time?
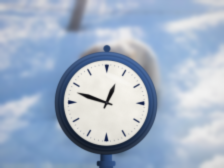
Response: 12:48
